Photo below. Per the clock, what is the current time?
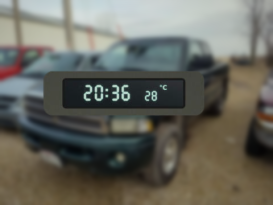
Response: 20:36
